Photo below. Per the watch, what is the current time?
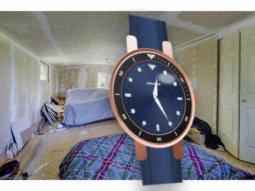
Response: 12:25
